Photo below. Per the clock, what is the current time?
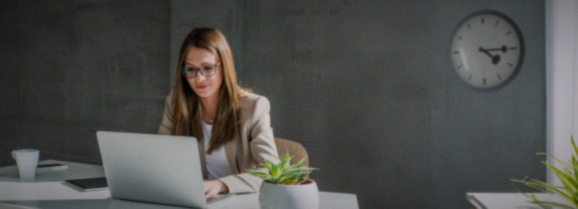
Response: 4:15
